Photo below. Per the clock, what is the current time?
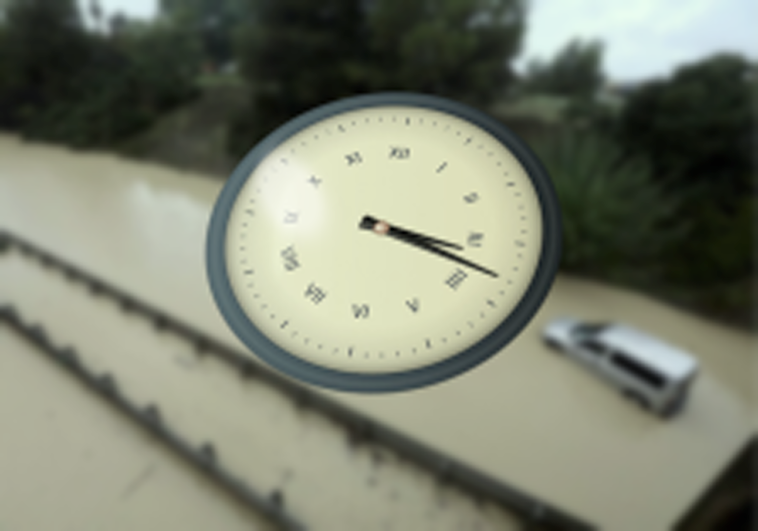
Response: 3:18
